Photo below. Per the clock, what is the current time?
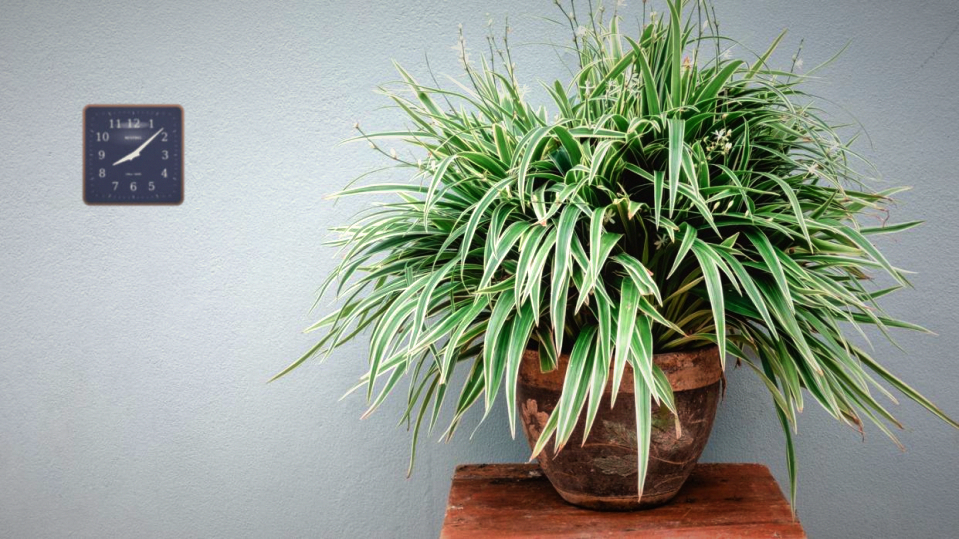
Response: 8:08
